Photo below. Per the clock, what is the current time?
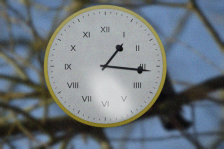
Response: 1:16
